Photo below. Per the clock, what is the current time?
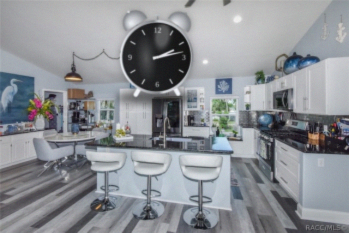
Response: 2:13
